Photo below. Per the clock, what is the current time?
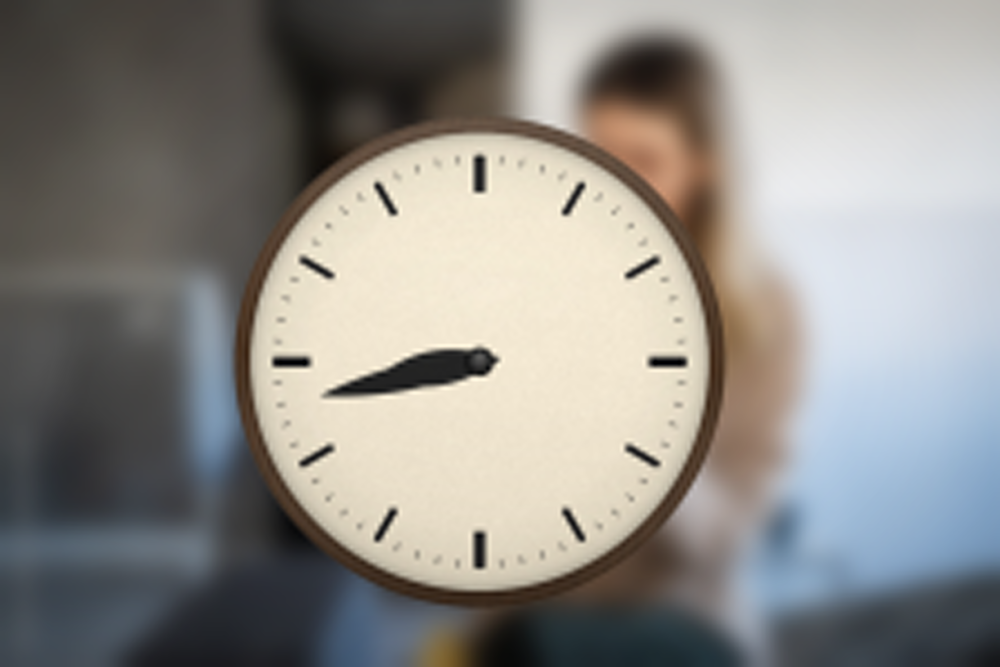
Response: 8:43
